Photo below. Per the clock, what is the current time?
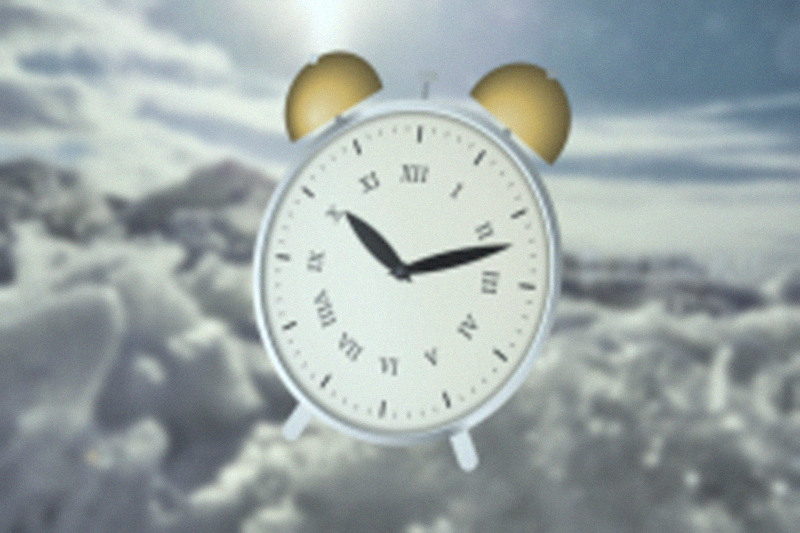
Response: 10:12
